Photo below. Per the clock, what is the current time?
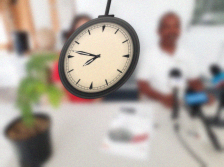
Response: 7:47
